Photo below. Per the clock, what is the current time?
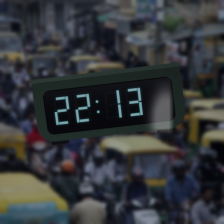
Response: 22:13
